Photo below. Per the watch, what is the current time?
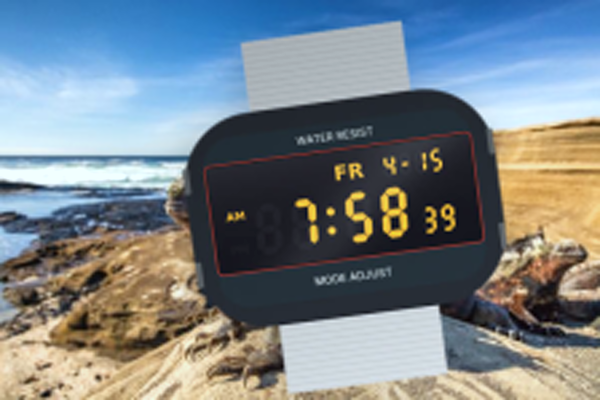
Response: 7:58:39
